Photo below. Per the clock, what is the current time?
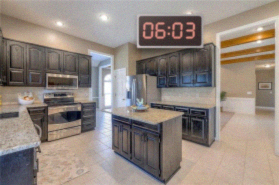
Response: 6:03
